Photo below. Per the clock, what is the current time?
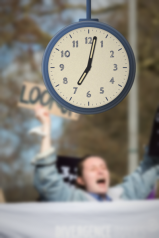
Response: 7:02
